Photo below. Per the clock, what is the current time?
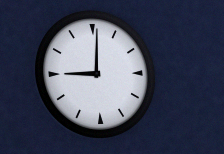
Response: 9:01
